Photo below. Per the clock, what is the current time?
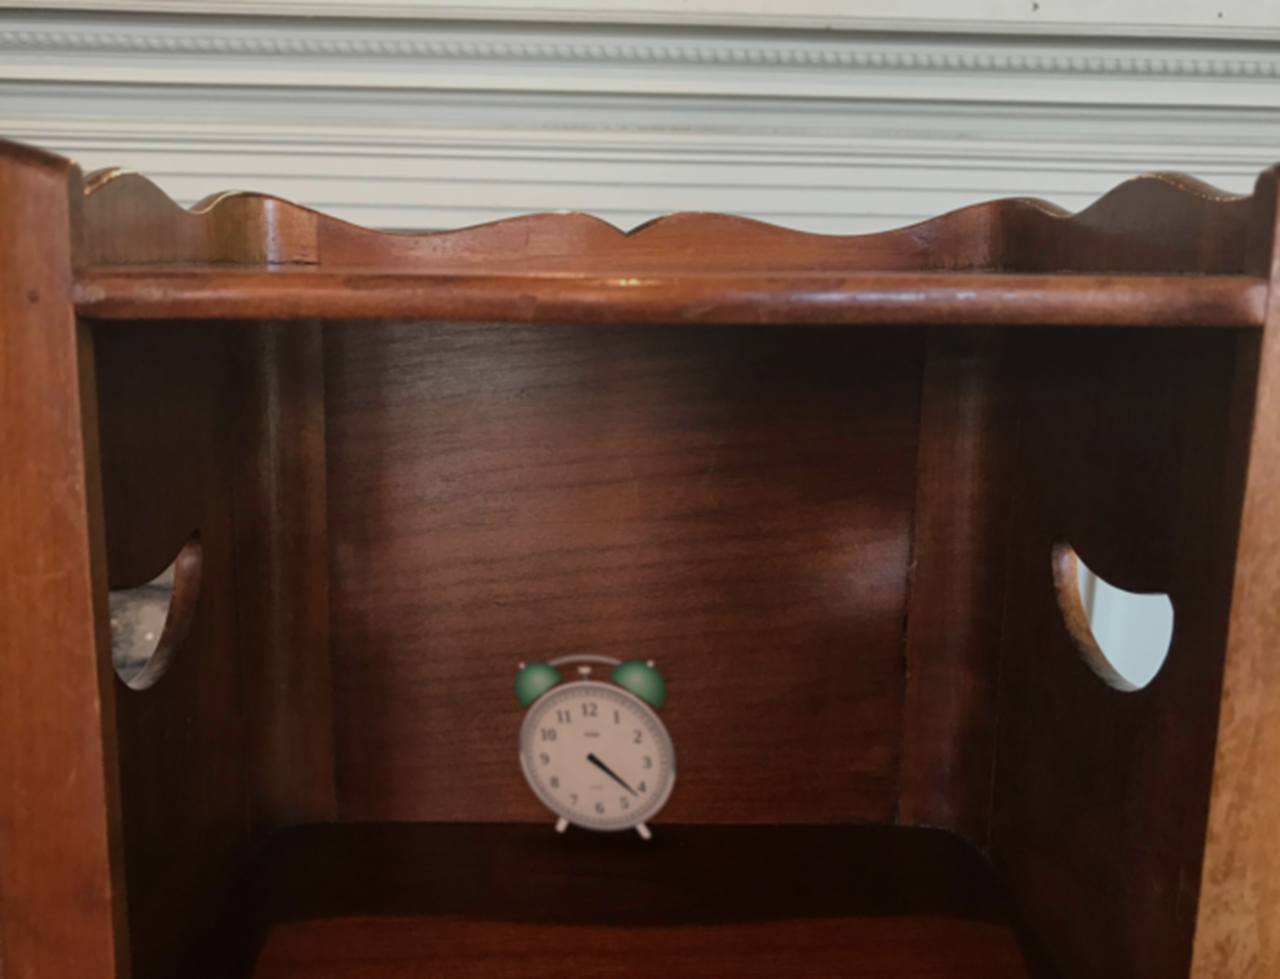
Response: 4:22
